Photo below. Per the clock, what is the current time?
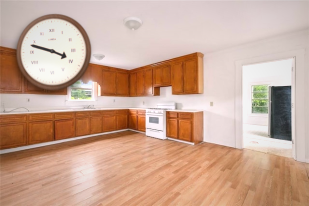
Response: 3:48
